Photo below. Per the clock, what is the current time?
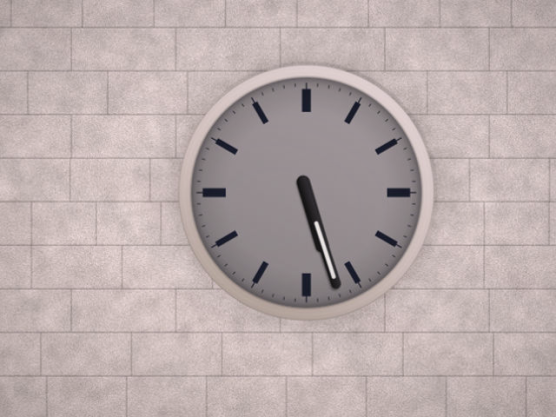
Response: 5:27
